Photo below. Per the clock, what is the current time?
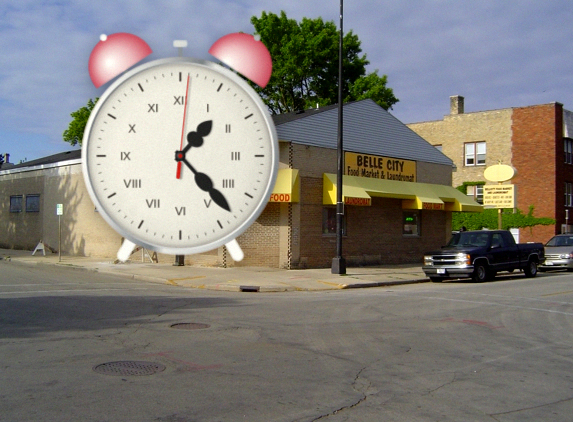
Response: 1:23:01
